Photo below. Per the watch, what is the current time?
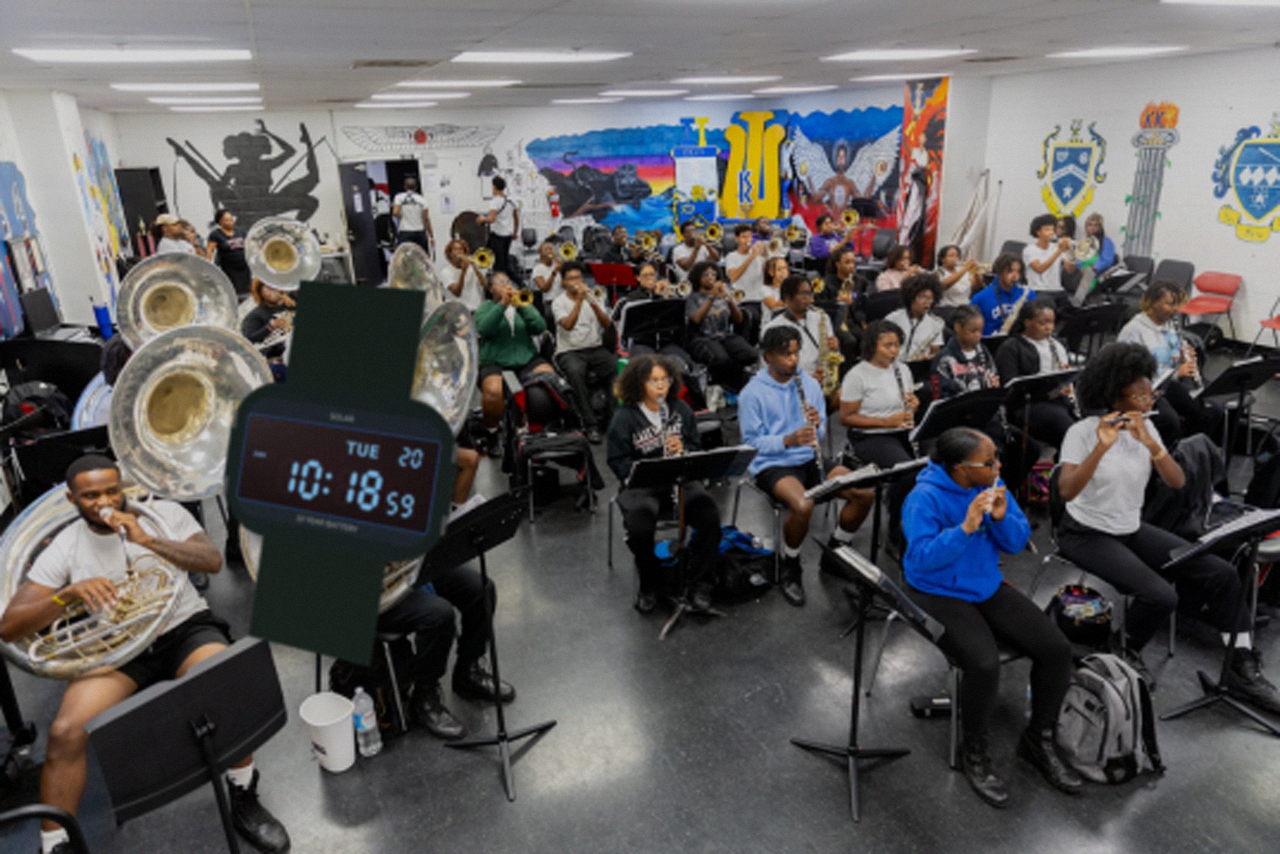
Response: 10:18:59
